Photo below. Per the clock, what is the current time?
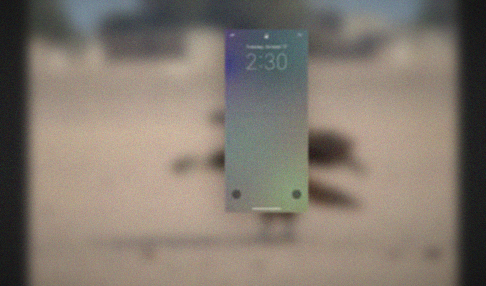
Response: 2:30
